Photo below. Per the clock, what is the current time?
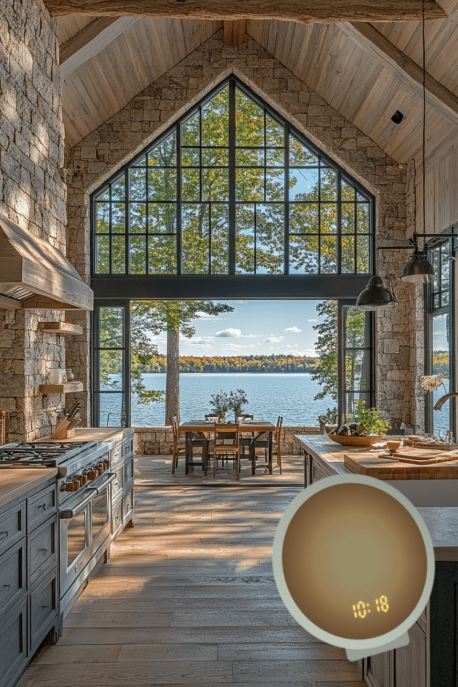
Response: 10:18
